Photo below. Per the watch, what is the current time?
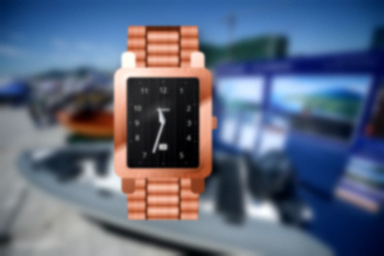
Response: 11:33
